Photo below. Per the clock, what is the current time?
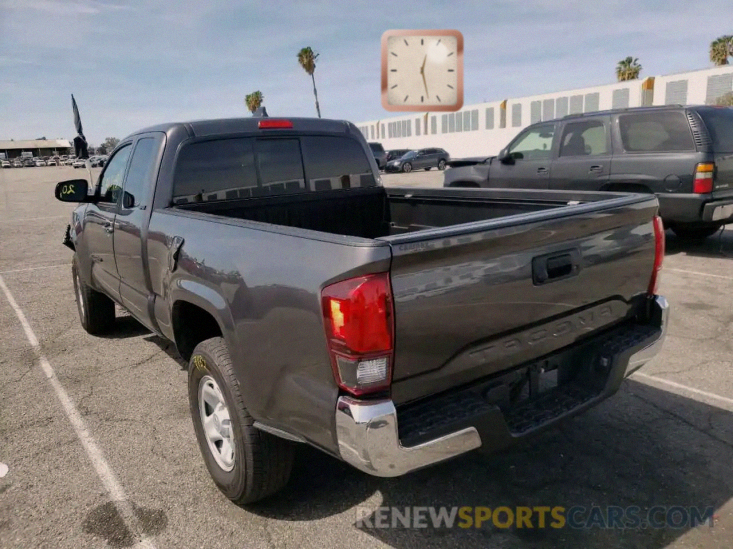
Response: 12:28
